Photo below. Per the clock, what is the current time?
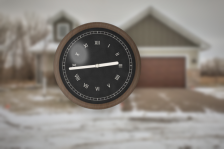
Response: 2:44
